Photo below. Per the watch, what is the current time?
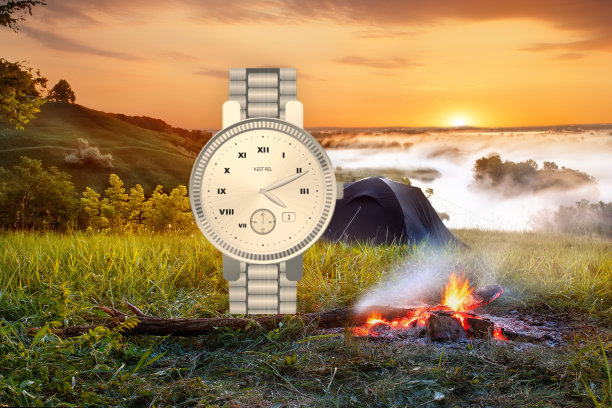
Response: 4:11
